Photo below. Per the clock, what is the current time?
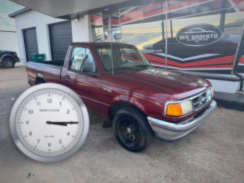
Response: 3:15
